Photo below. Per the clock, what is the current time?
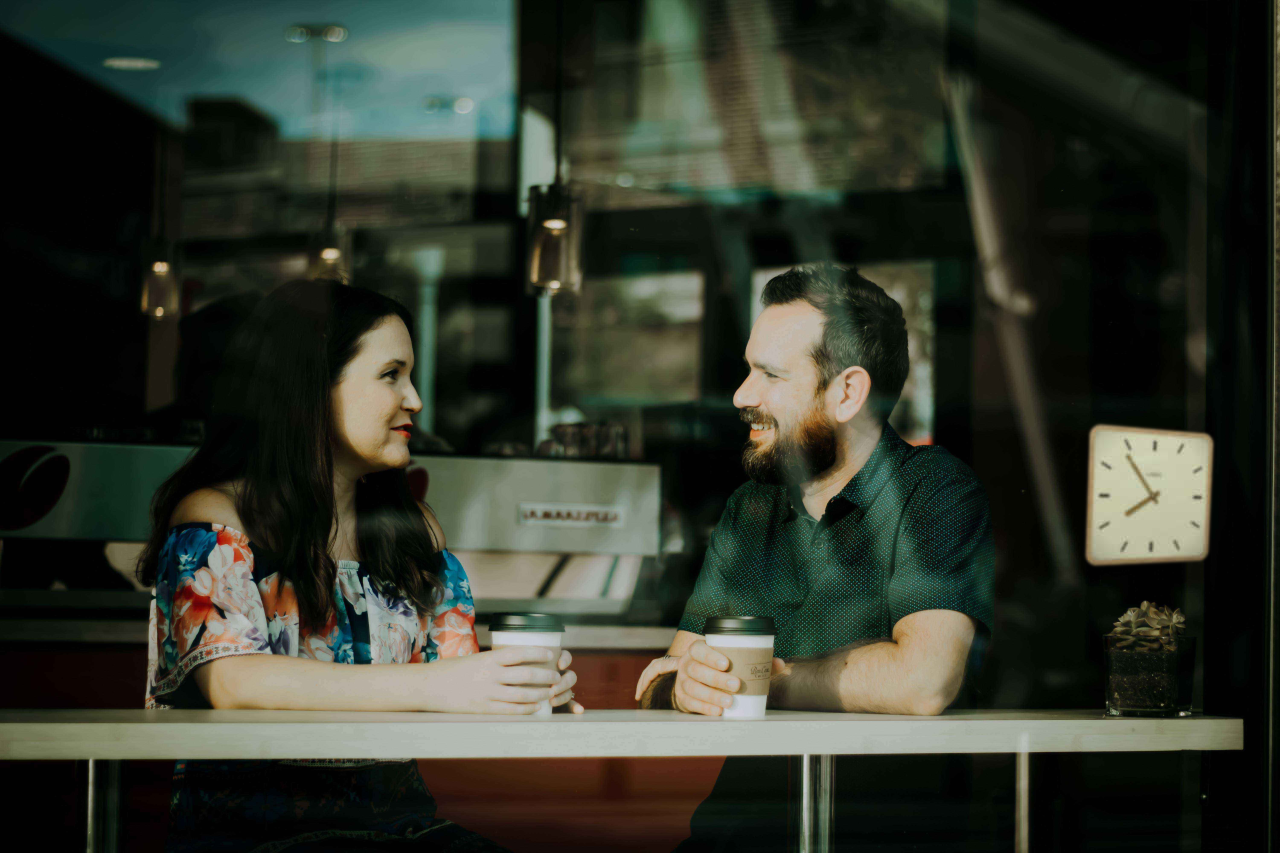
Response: 7:54
